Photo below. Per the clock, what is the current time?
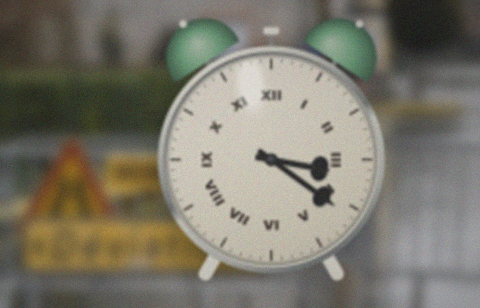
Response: 3:21
